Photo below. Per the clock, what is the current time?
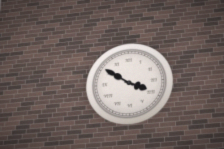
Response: 3:51
